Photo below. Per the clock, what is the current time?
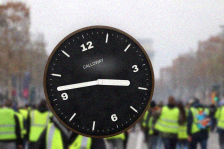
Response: 3:47
